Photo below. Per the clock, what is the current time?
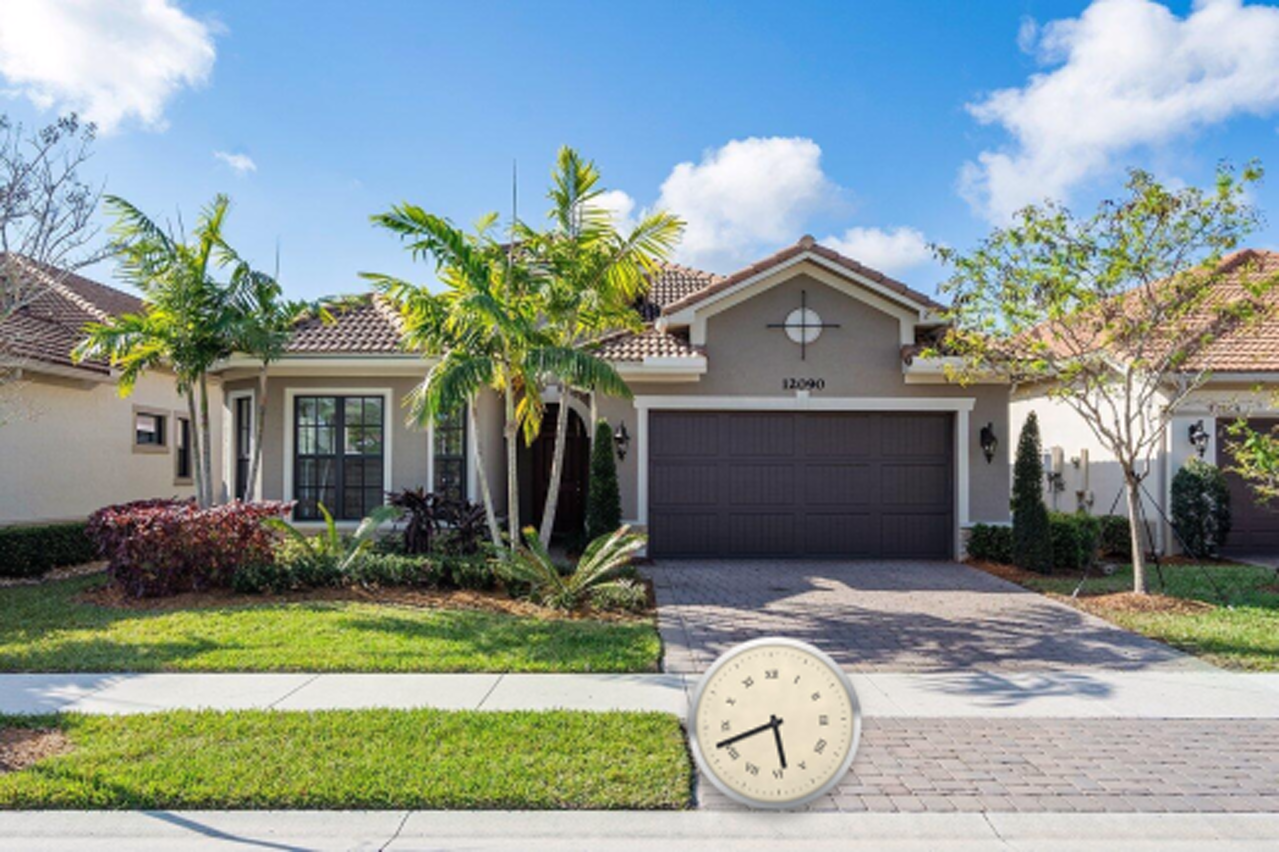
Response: 5:42
